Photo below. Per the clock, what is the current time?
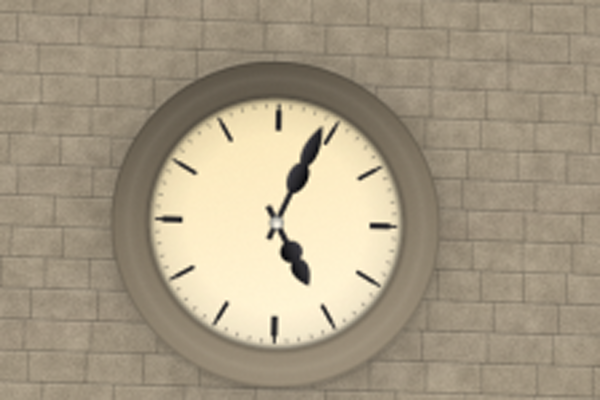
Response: 5:04
